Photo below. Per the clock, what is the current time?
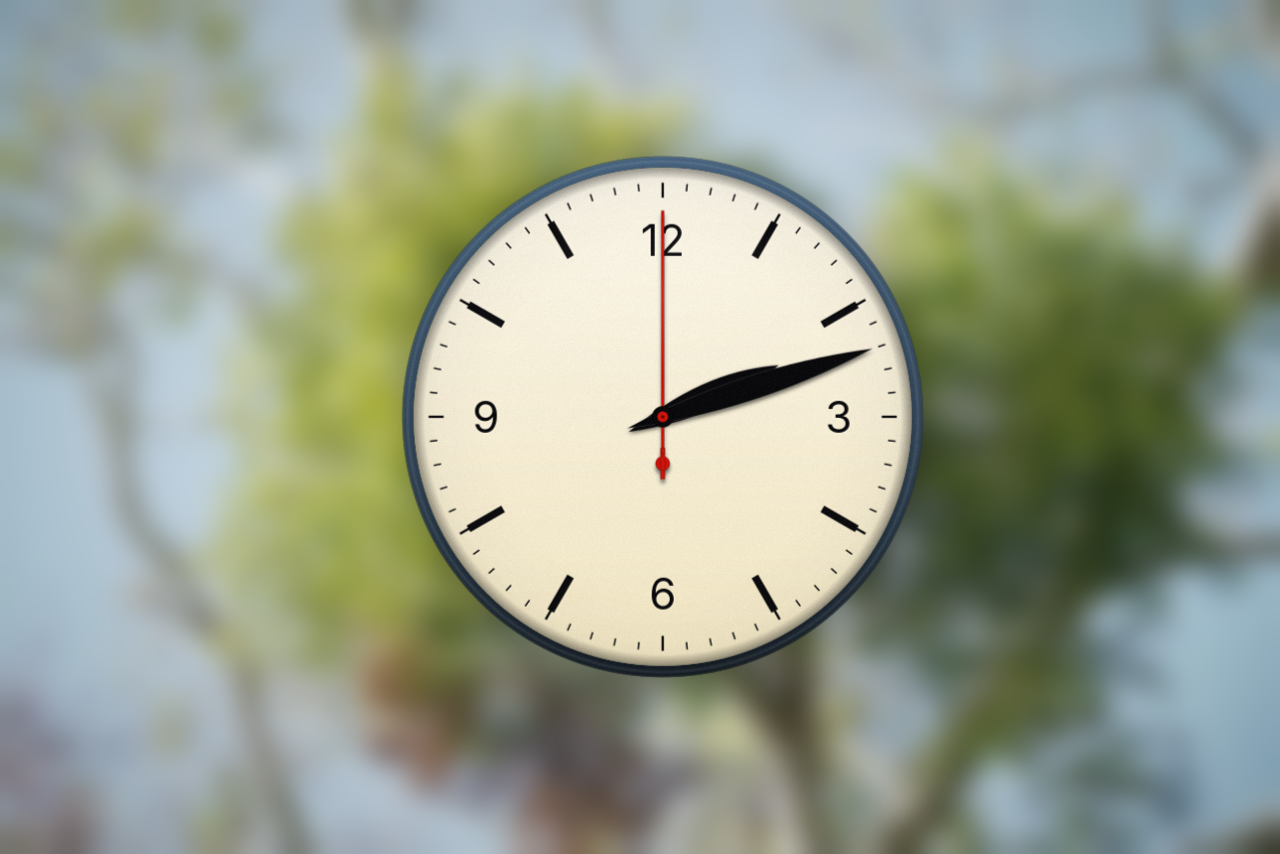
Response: 2:12:00
